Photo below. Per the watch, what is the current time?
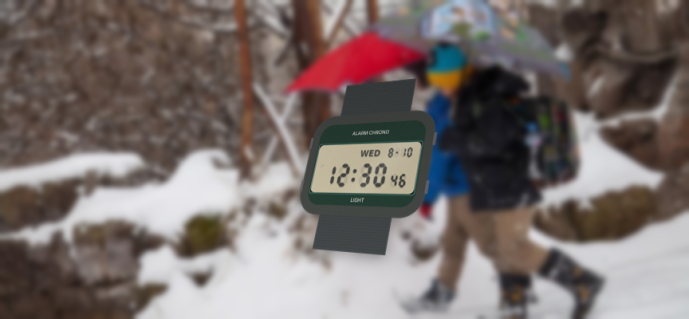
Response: 12:30:46
